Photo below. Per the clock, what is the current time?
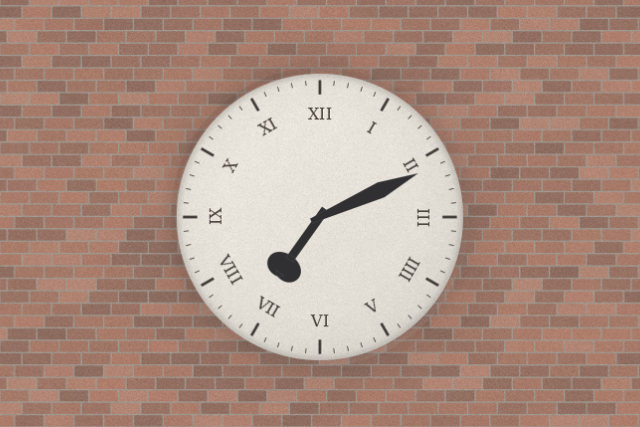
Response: 7:11
